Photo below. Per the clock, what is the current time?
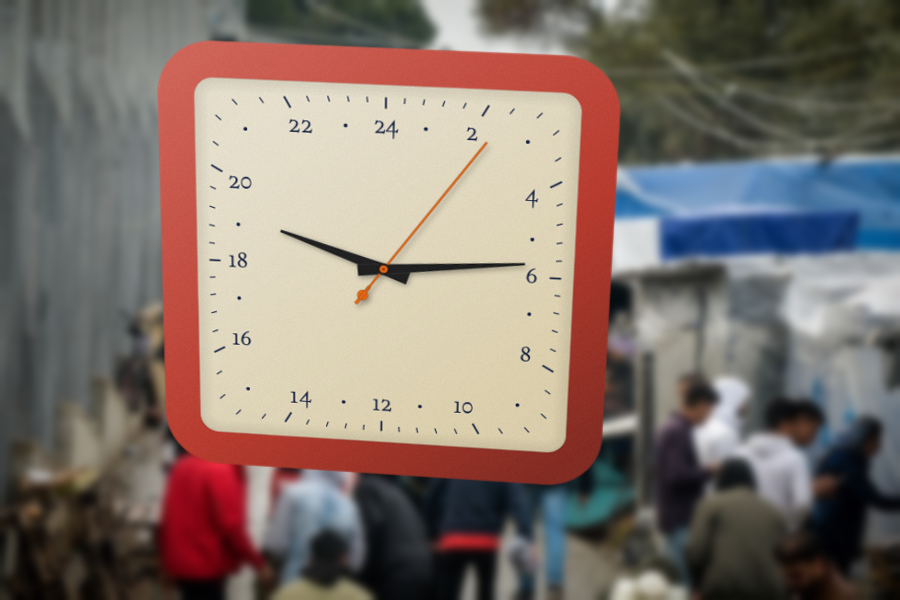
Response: 19:14:06
